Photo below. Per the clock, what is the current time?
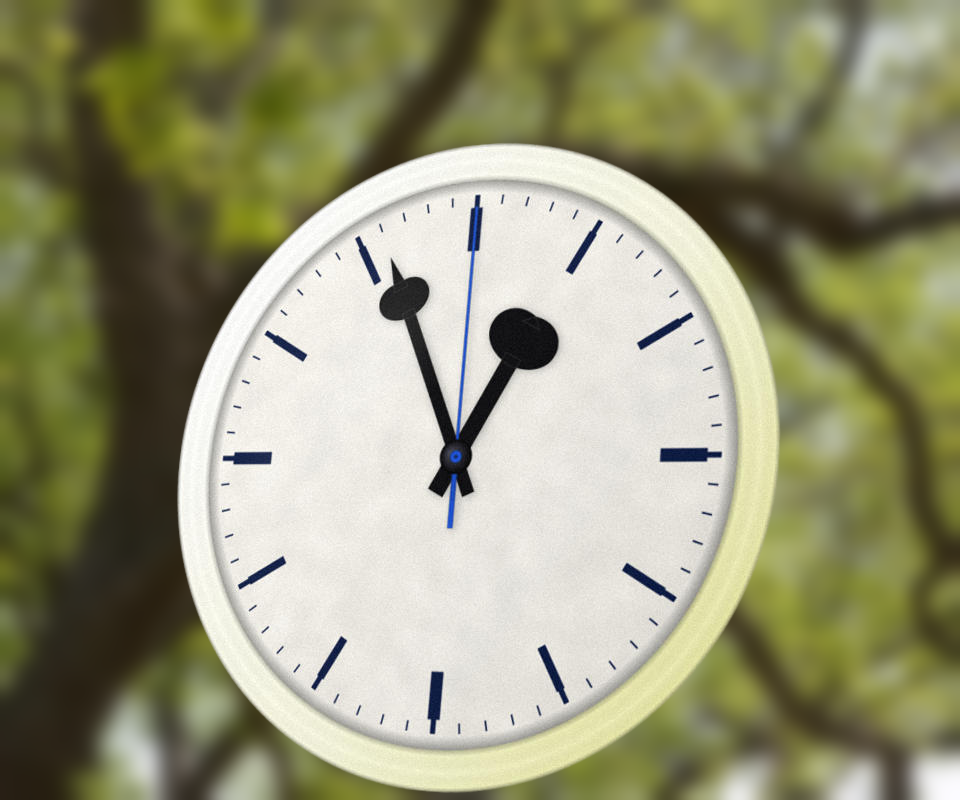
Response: 12:56:00
